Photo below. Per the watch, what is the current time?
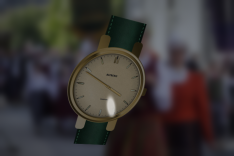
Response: 3:49
